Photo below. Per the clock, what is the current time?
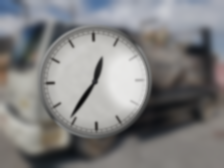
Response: 12:36
